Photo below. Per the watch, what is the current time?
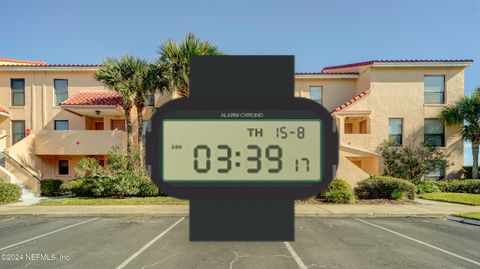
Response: 3:39:17
